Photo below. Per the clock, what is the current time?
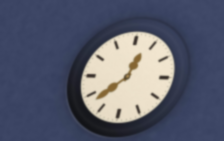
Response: 12:38
